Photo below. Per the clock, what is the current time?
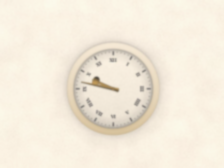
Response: 9:47
